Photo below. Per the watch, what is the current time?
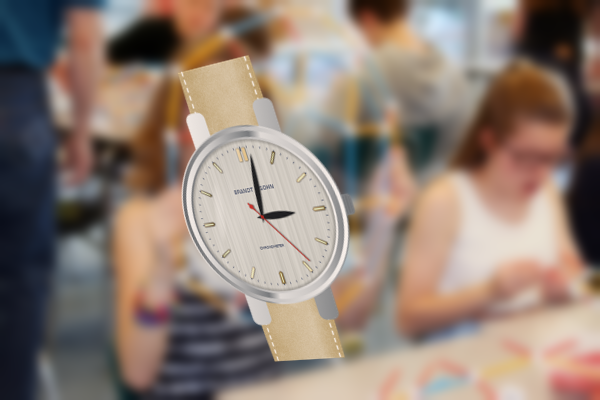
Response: 3:01:24
